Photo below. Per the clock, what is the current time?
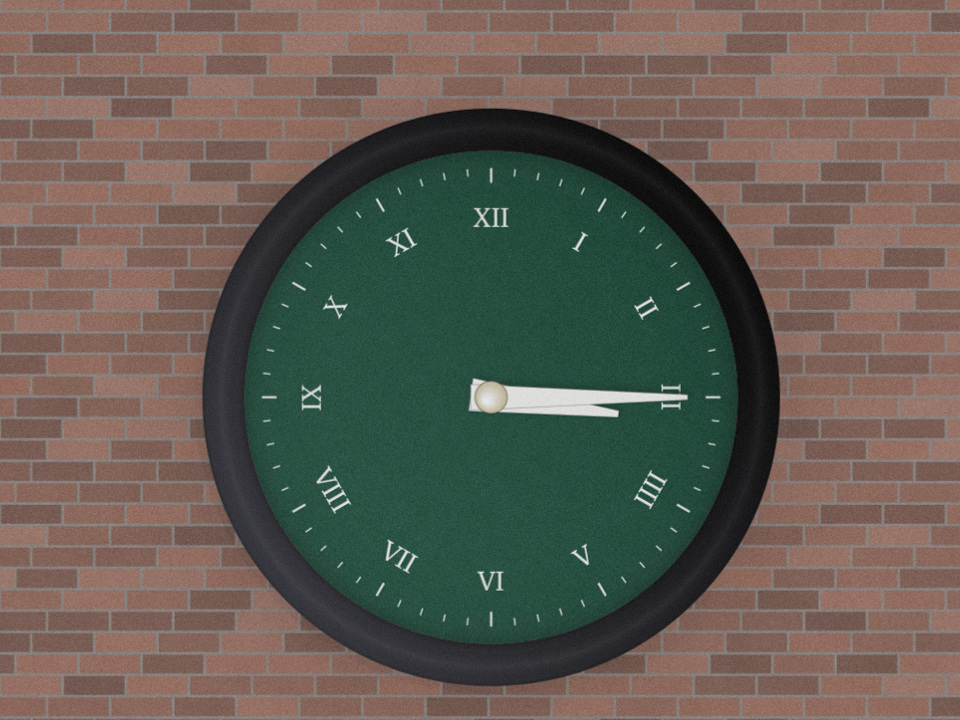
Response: 3:15
